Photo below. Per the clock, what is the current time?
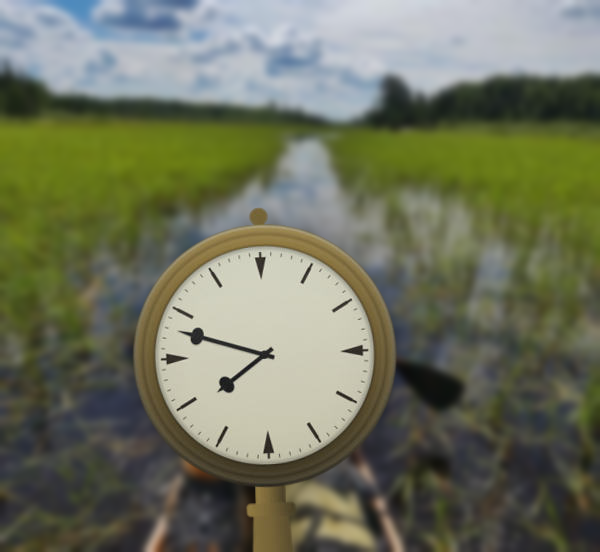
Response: 7:48
